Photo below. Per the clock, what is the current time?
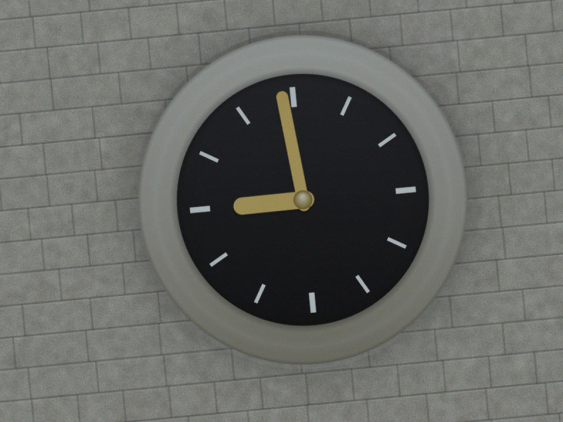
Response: 8:59
